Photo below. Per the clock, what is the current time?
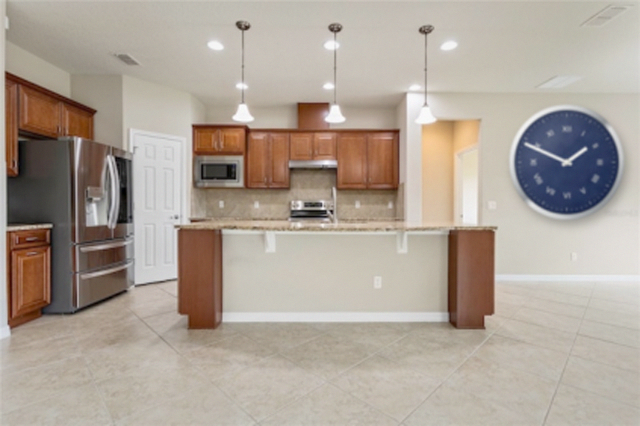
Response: 1:49
